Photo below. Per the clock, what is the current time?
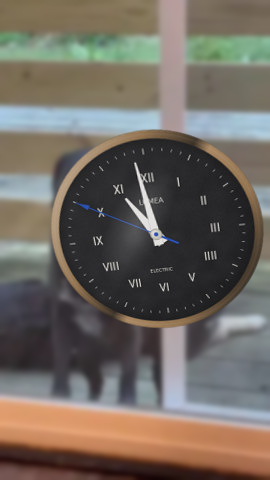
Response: 10:58:50
